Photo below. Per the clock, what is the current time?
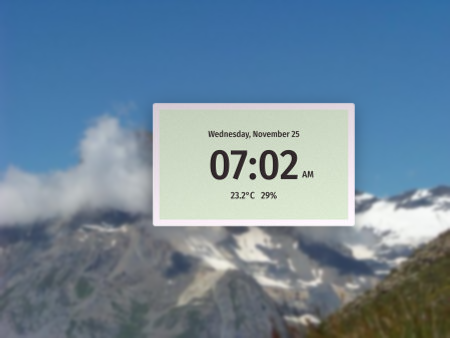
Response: 7:02
